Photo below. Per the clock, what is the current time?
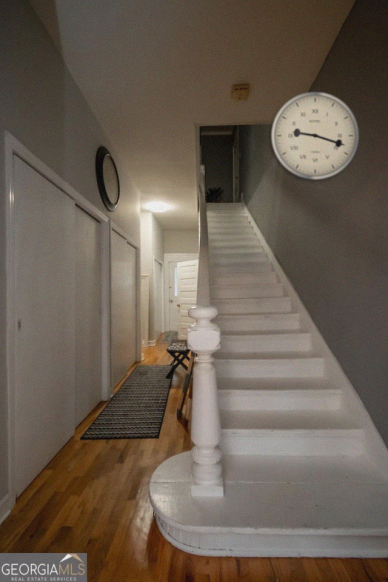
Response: 9:18
